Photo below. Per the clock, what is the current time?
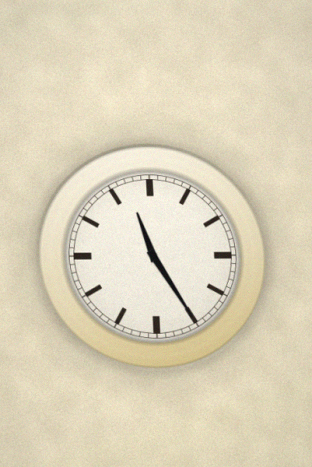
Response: 11:25
